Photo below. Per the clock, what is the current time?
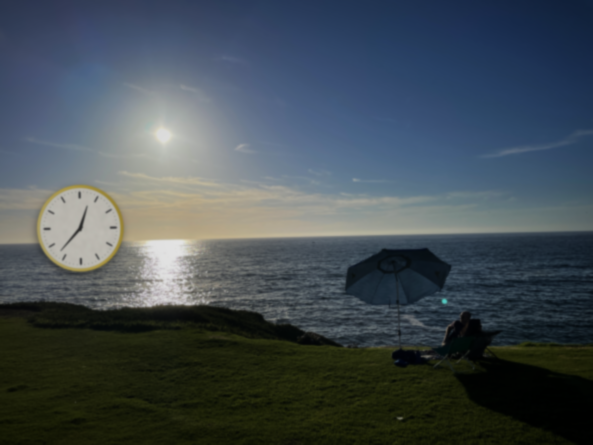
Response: 12:37
